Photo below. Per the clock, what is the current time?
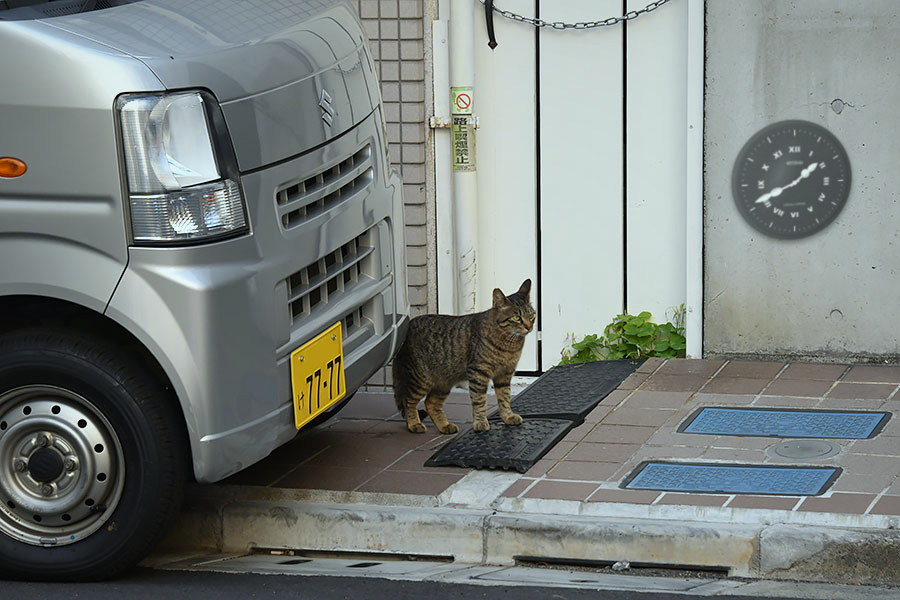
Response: 1:41
